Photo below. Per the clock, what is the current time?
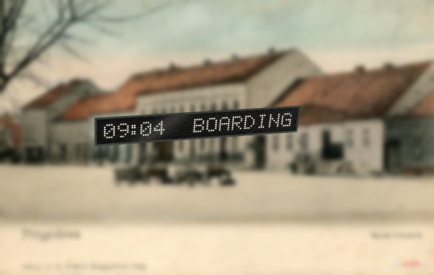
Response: 9:04
